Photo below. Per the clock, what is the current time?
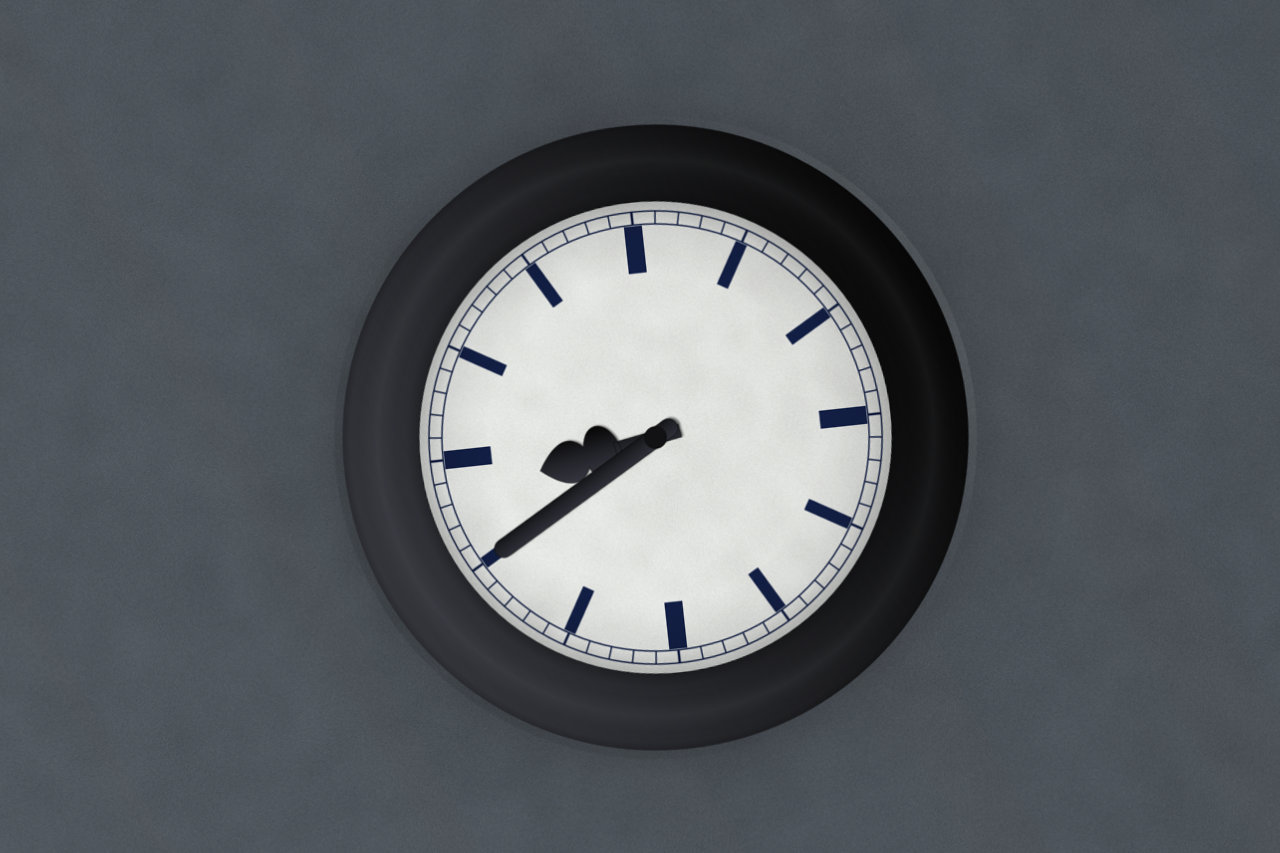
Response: 8:40
